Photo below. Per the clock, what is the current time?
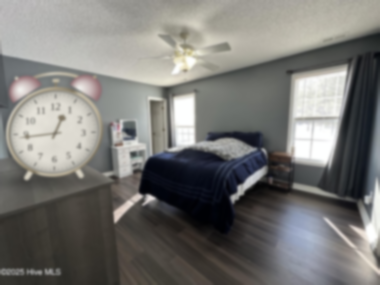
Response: 12:44
